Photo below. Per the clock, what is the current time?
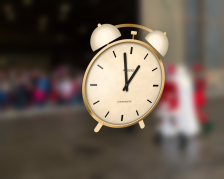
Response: 12:58
